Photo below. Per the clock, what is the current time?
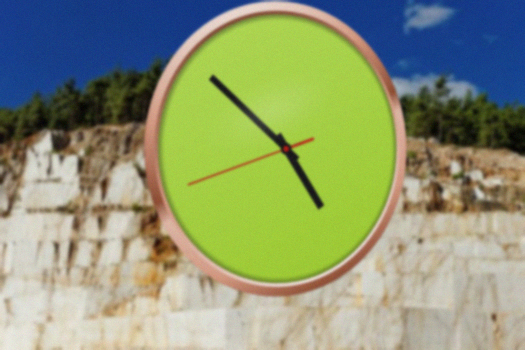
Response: 4:51:42
